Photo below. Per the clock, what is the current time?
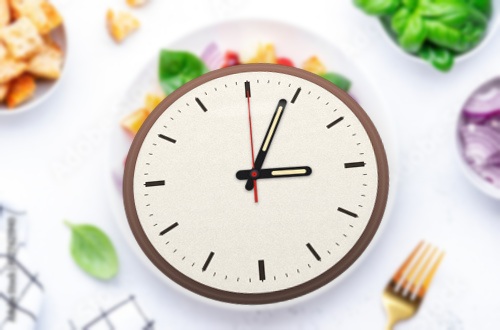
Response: 3:04:00
